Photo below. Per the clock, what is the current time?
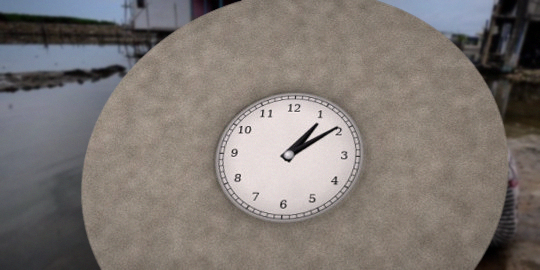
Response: 1:09
